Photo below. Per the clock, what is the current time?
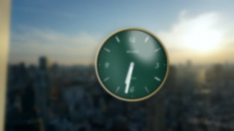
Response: 6:32
